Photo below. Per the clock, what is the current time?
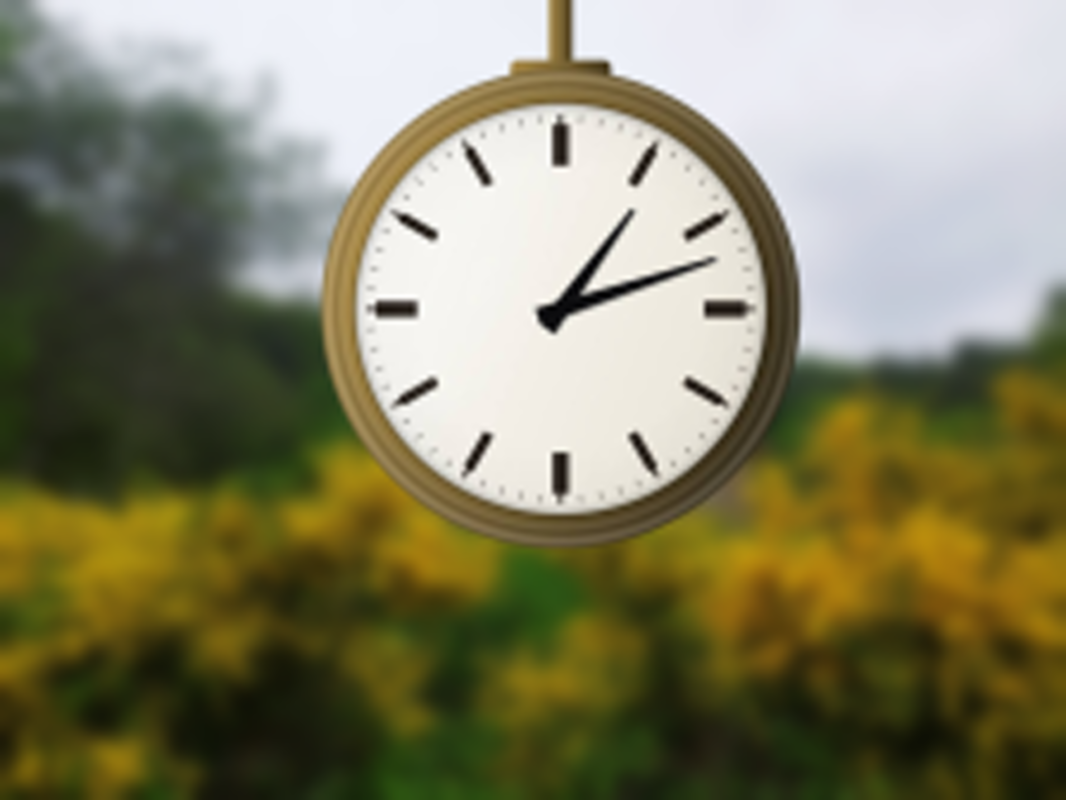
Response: 1:12
